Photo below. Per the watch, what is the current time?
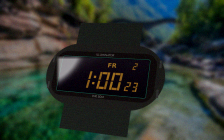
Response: 1:00:23
